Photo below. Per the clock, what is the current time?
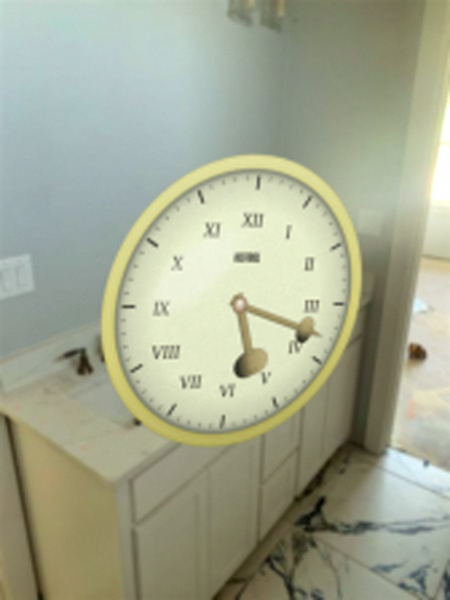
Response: 5:18
